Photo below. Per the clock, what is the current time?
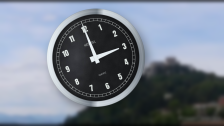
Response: 3:00
